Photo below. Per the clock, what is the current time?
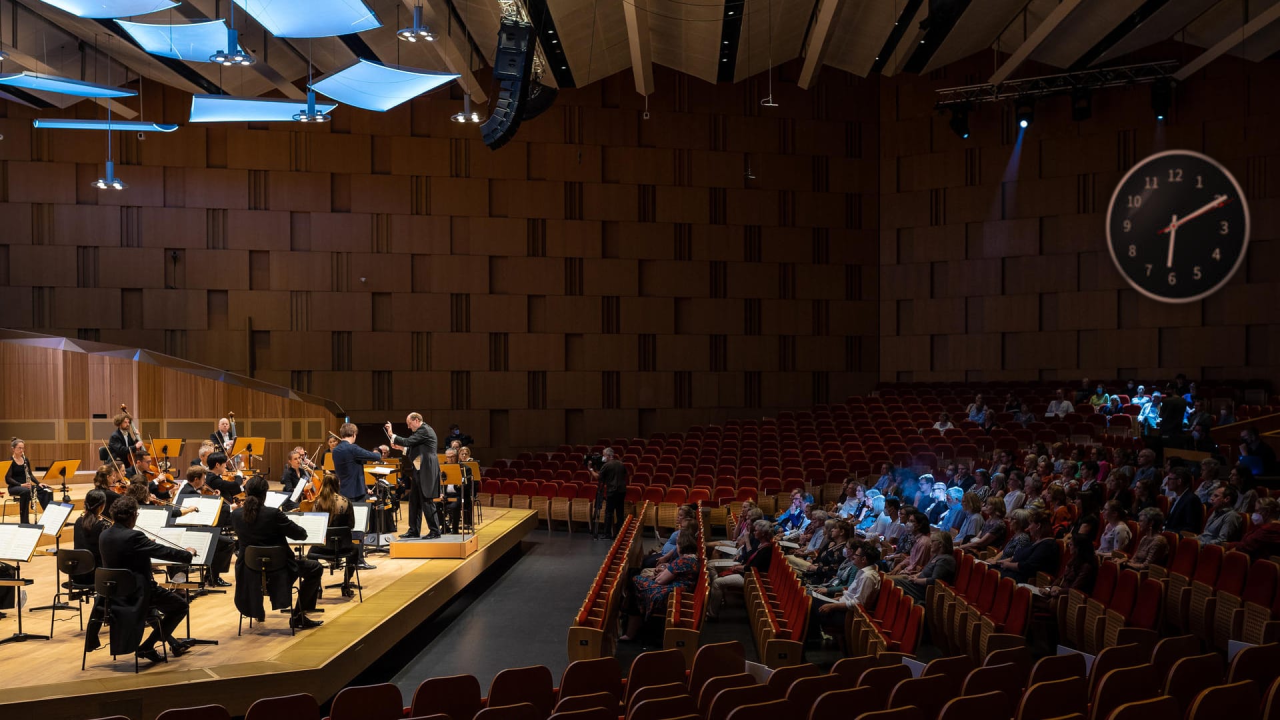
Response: 6:10:11
